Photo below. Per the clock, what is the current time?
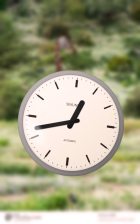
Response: 12:42
